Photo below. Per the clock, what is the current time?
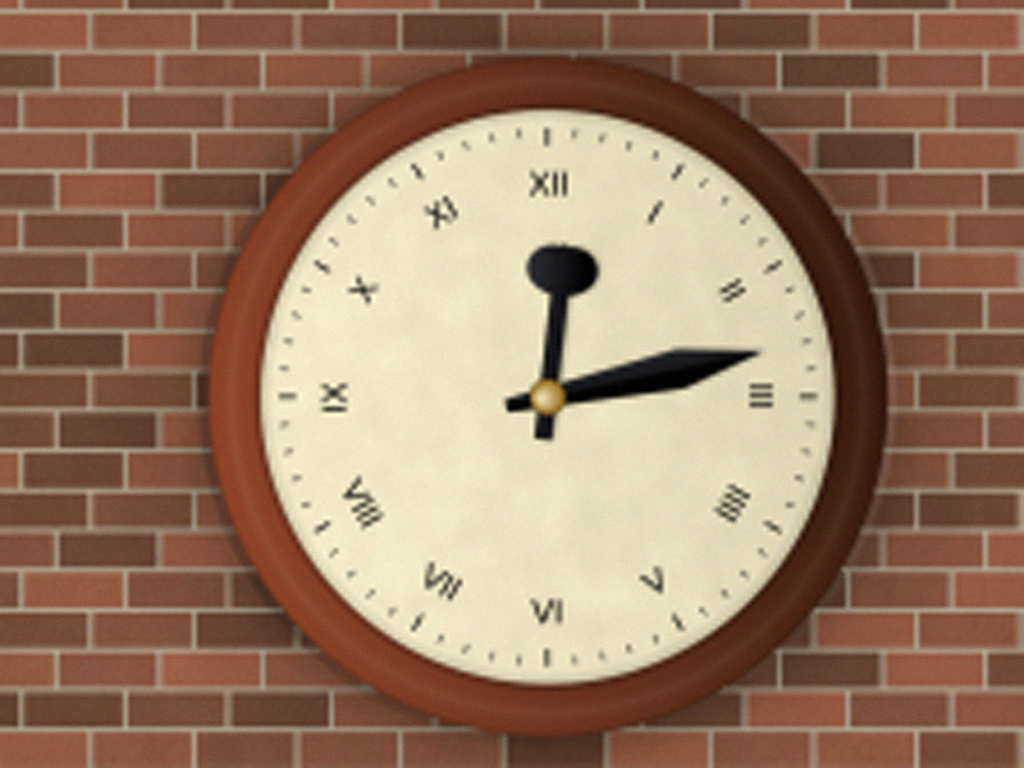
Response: 12:13
